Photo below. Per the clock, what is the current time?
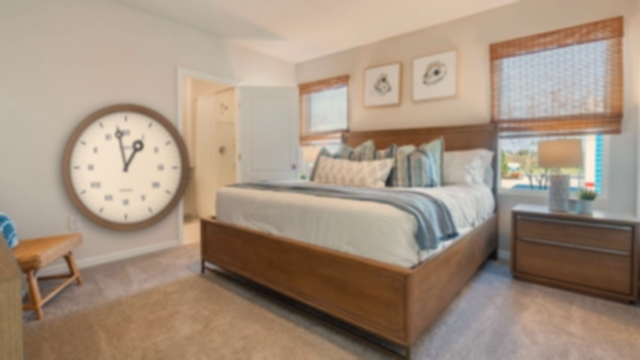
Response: 12:58
